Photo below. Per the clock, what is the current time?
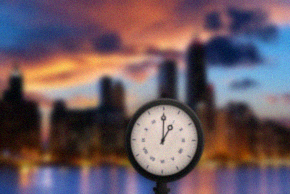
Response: 1:00
